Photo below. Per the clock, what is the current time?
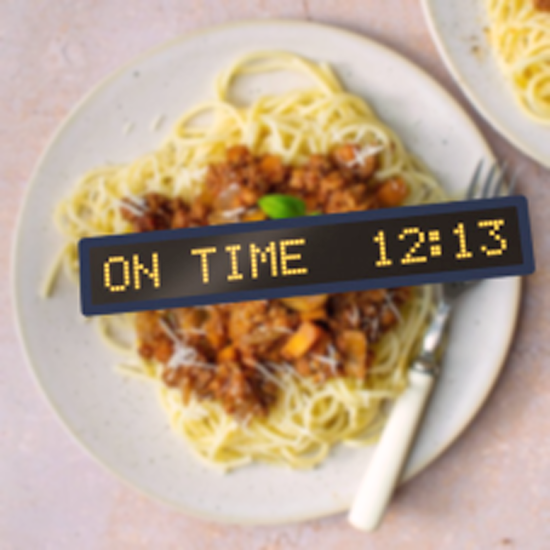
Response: 12:13
